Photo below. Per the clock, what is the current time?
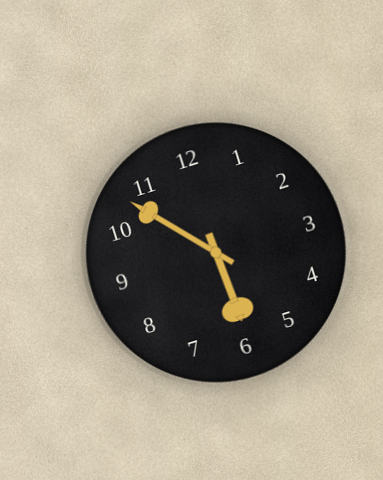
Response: 5:53
